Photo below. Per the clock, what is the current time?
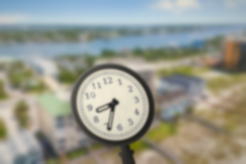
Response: 8:34
